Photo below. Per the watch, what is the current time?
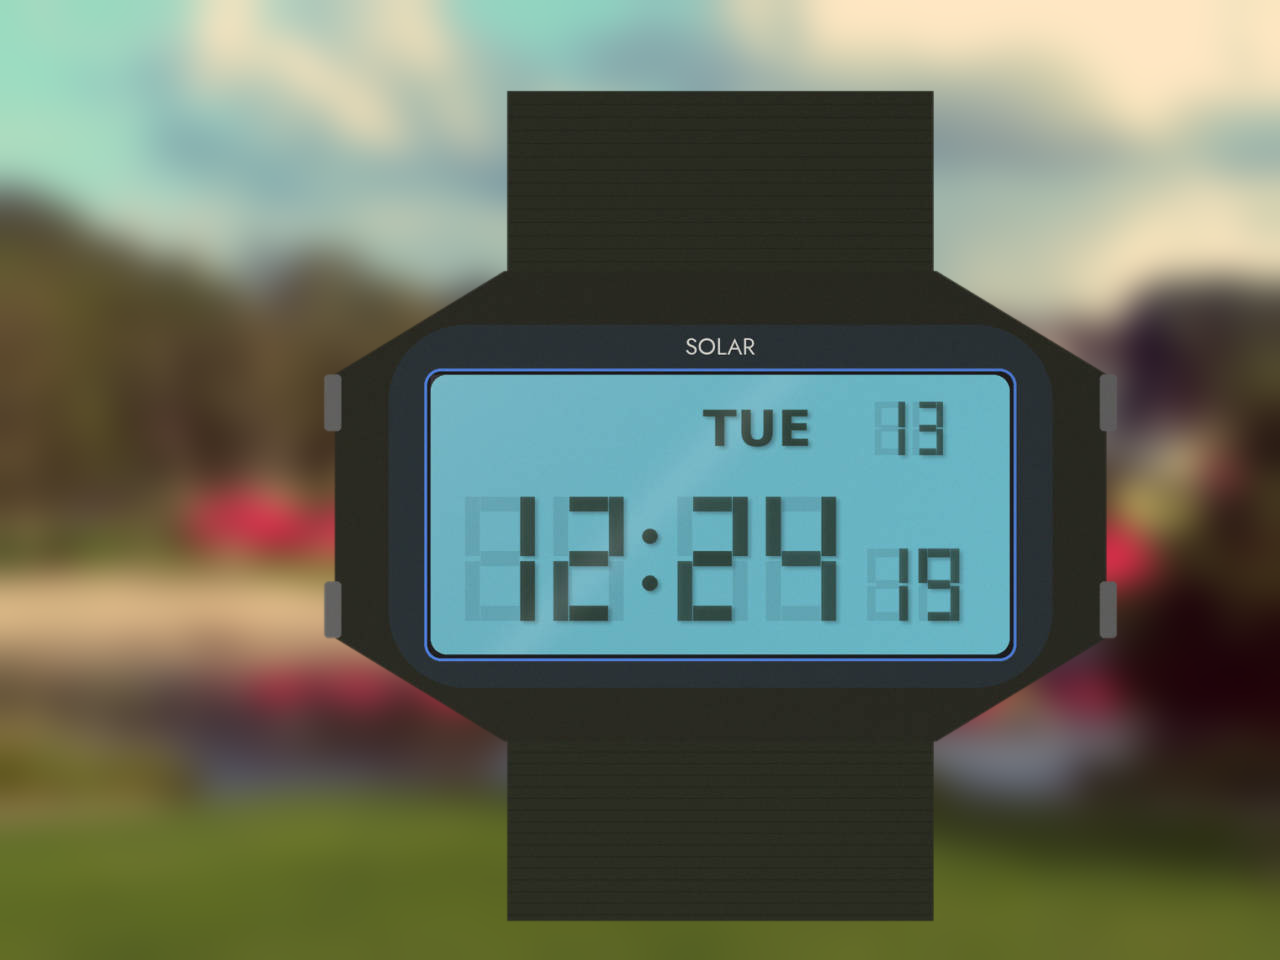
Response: 12:24:19
